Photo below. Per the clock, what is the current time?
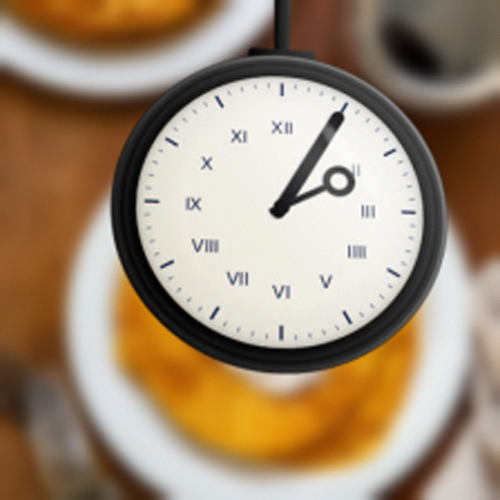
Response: 2:05
